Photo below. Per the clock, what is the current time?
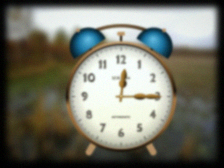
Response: 12:15
